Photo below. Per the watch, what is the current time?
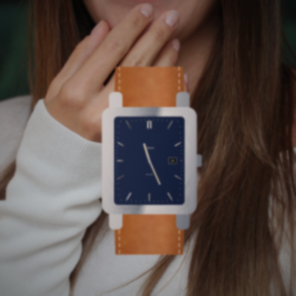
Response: 11:26
